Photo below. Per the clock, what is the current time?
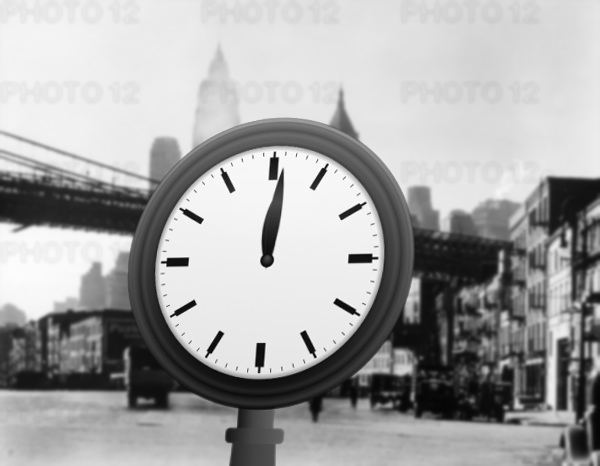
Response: 12:01
